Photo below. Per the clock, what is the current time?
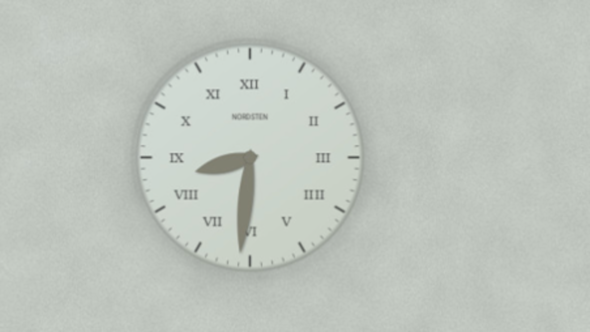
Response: 8:31
